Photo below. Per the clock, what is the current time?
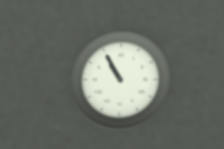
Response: 10:55
